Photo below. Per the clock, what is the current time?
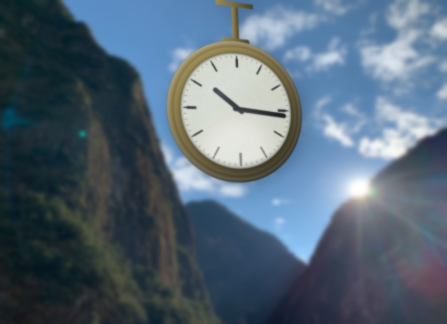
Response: 10:16
